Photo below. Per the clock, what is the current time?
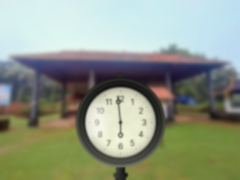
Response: 5:59
